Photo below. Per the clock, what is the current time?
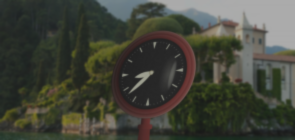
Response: 8:38
